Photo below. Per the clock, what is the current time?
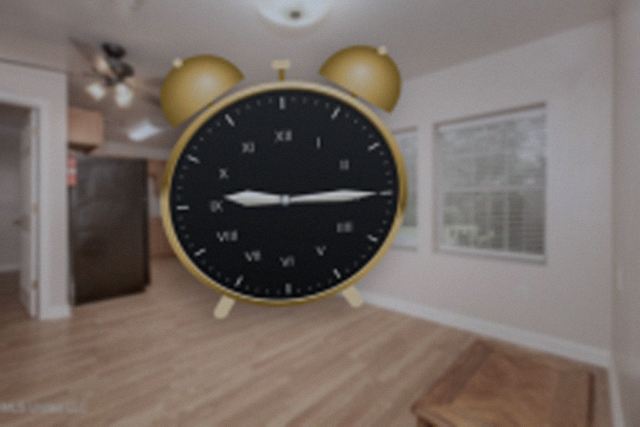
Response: 9:15
